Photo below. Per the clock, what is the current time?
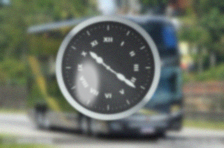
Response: 10:21
